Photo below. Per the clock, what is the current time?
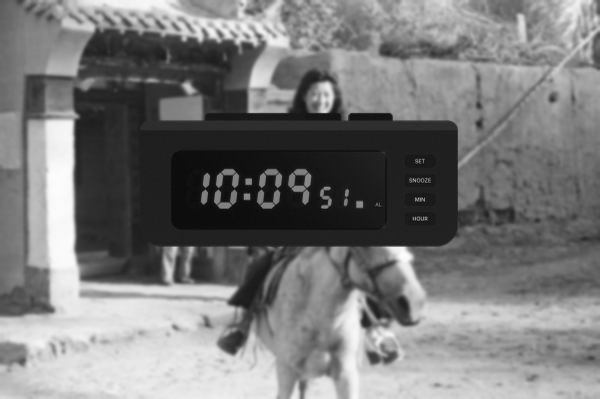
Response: 10:09:51
